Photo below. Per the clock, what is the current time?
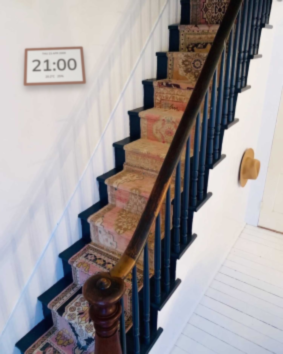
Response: 21:00
